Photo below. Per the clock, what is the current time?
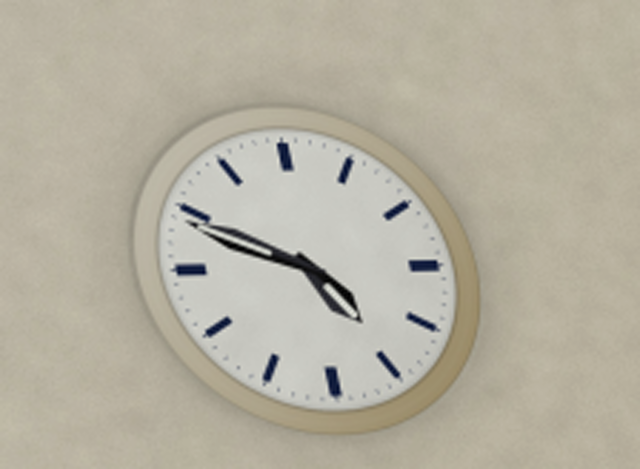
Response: 4:49
